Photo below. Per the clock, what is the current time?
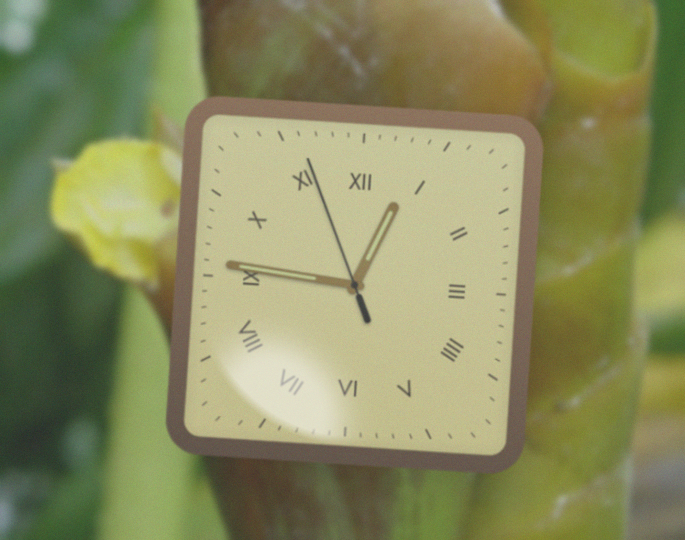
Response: 12:45:56
